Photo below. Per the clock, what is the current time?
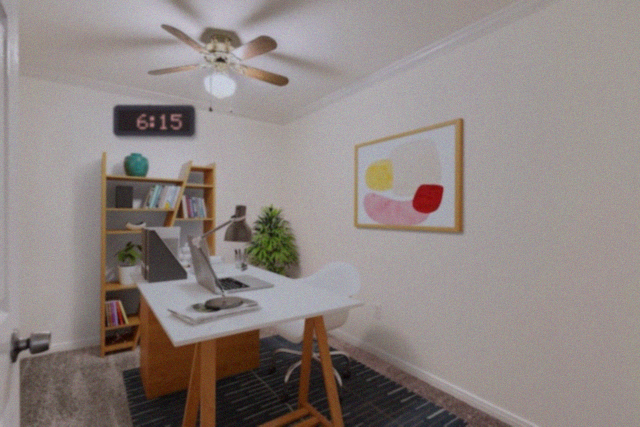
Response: 6:15
